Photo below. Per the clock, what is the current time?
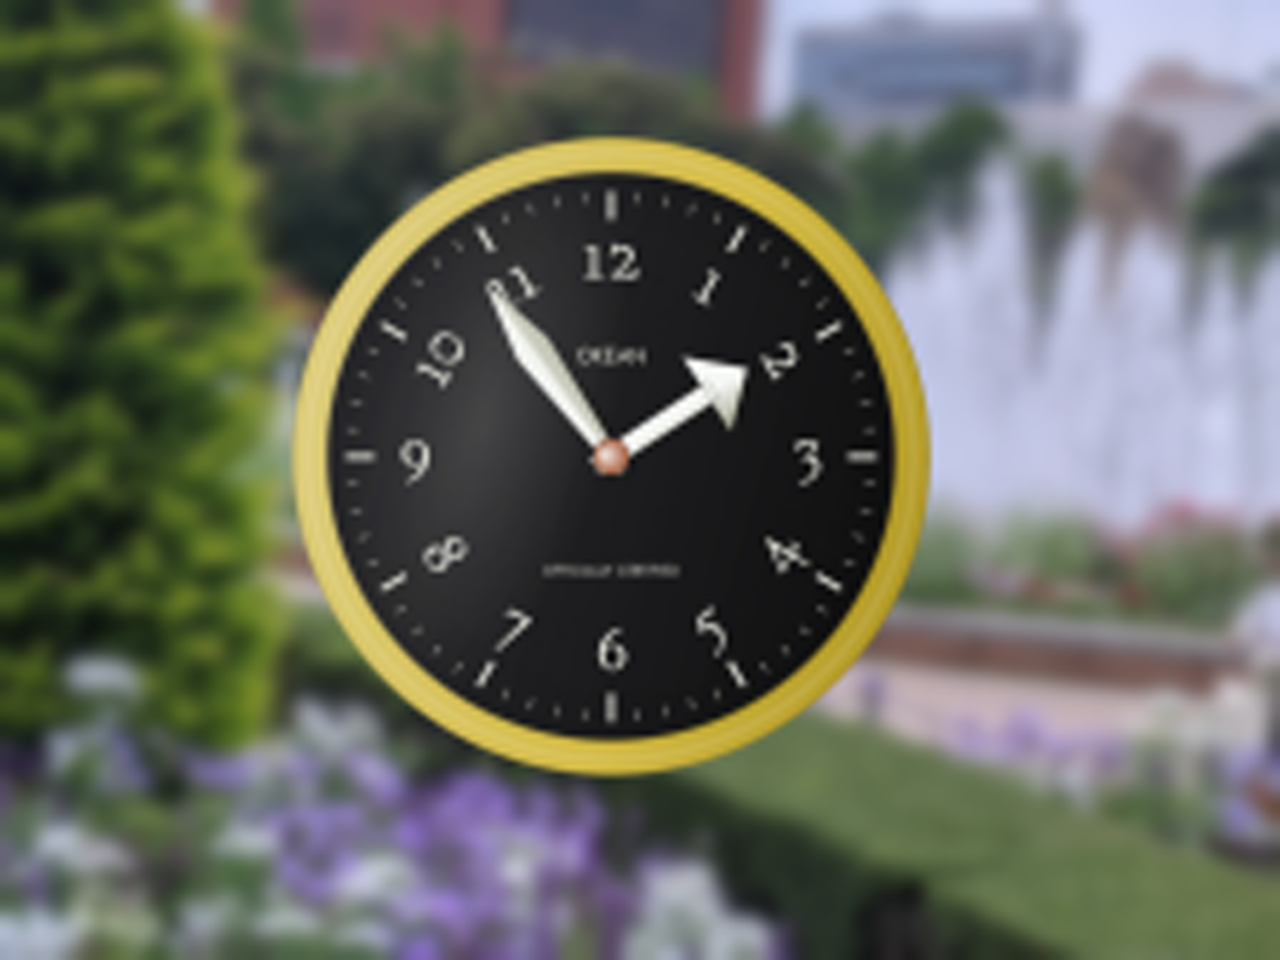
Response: 1:54
